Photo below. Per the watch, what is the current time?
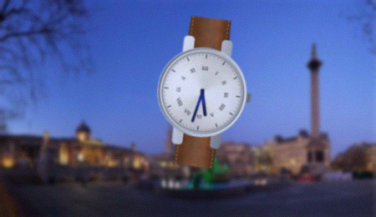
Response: 5:32
